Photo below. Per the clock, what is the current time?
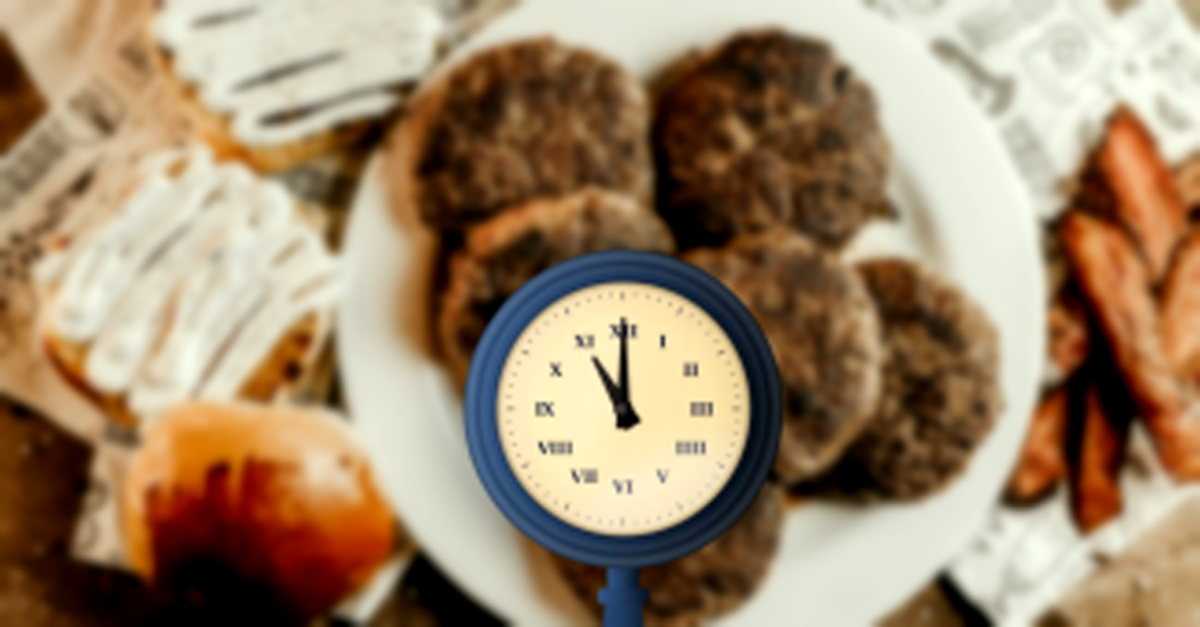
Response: 11:00
